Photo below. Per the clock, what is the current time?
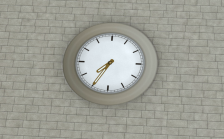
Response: 7:35
